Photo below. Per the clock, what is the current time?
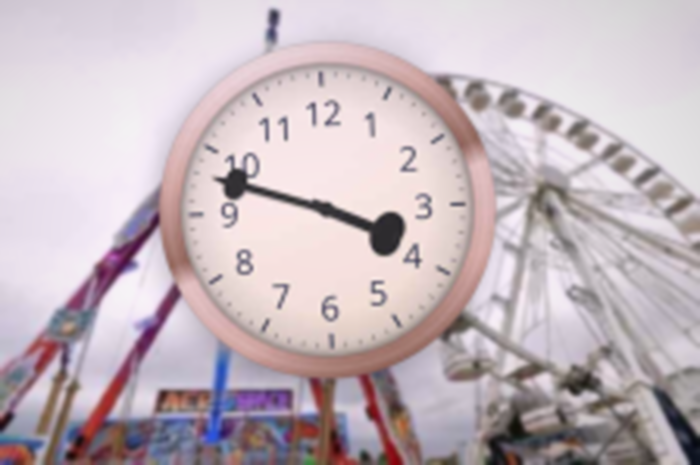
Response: 3:48
